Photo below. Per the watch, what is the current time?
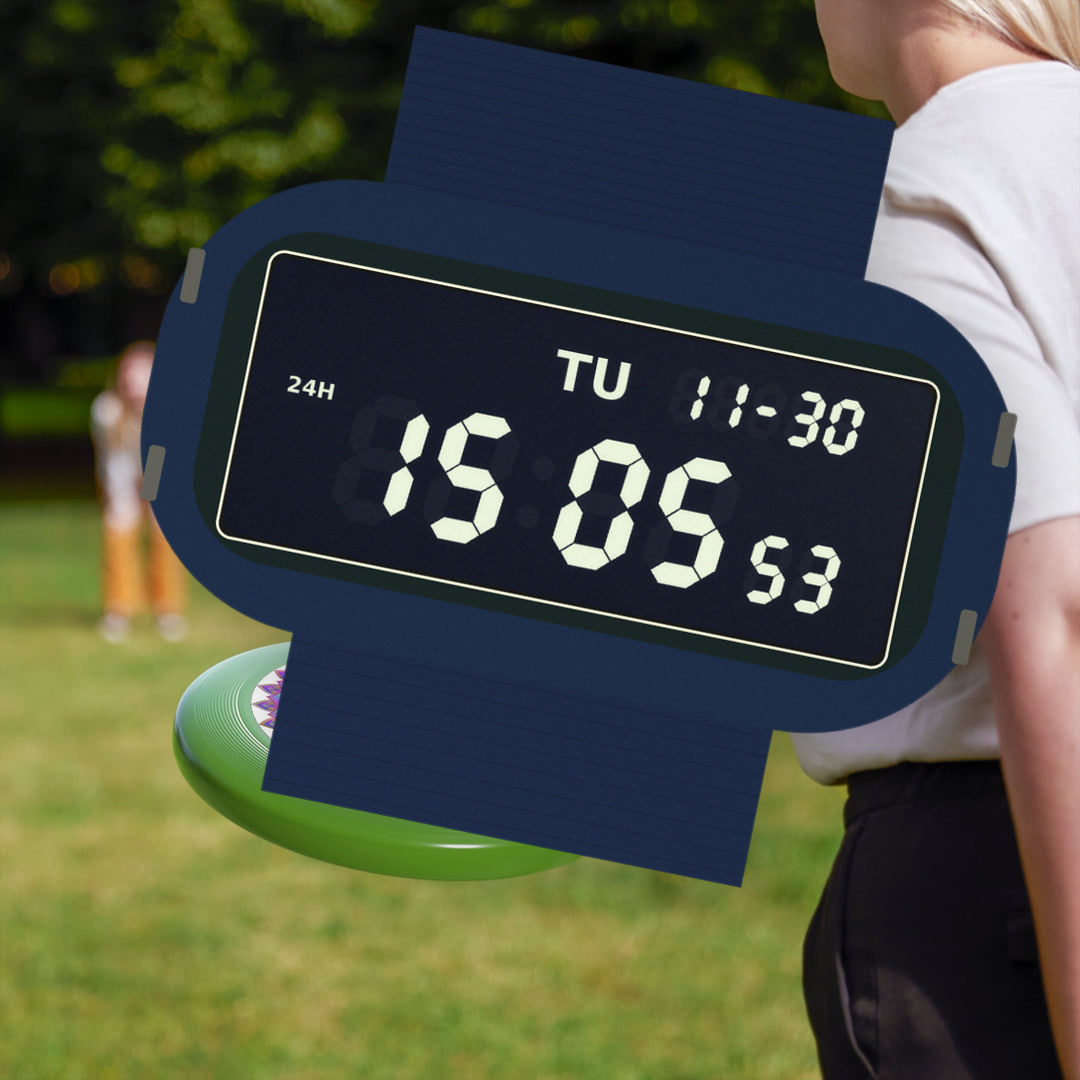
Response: 15:05:53
